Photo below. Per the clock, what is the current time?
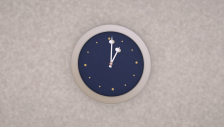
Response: 1:01
